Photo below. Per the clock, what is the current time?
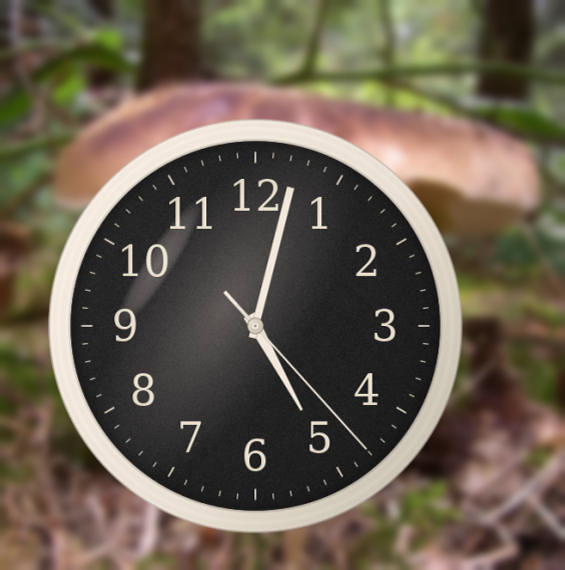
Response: 5:02:23
